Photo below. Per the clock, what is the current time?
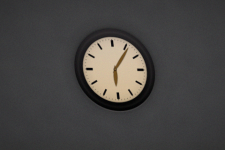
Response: 6:06
